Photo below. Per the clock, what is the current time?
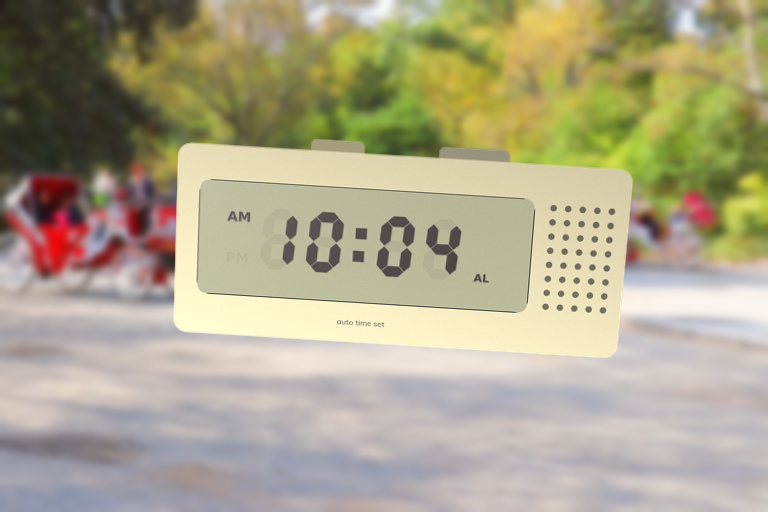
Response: 10:04
